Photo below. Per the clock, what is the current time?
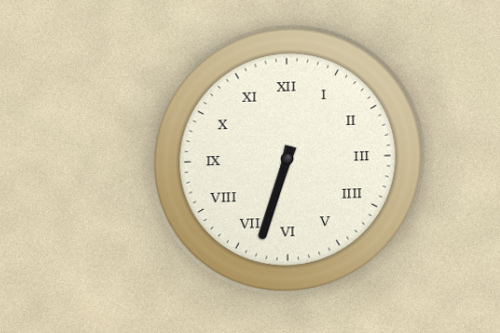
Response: 6:33
